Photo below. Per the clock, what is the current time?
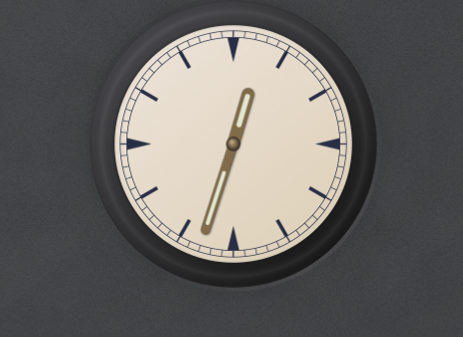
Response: 12:33
